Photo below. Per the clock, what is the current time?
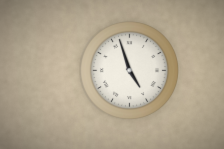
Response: 4:57
